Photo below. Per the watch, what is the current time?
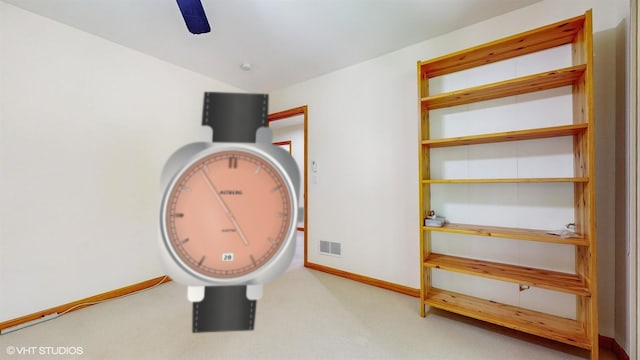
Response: 4:54
